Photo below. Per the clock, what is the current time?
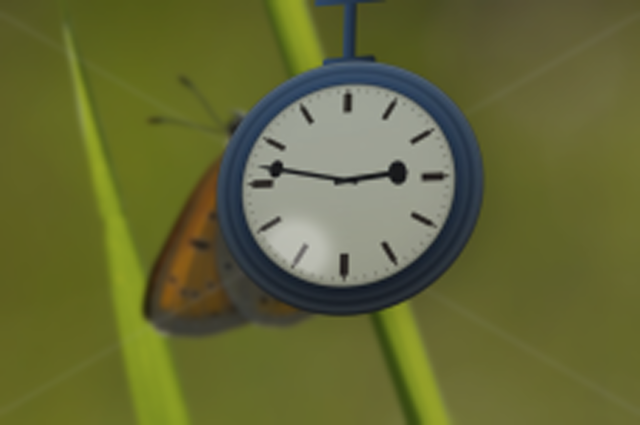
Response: 2:47
